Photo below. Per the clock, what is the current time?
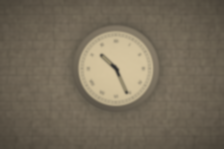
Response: 10:26
